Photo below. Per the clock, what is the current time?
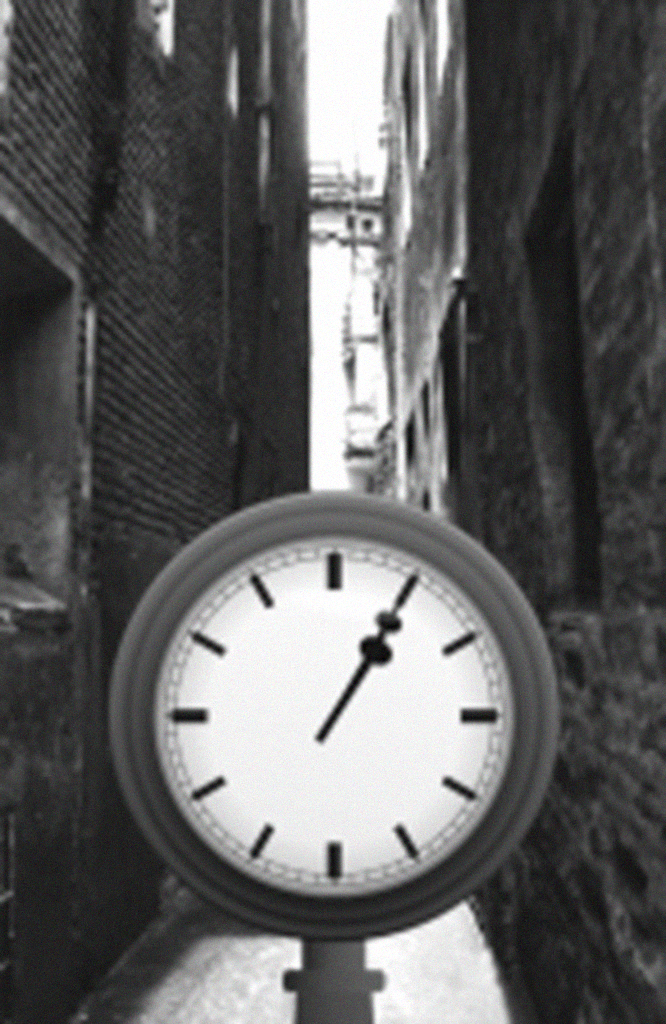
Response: 1:05
